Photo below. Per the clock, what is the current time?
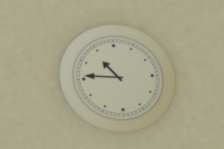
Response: 10:46
